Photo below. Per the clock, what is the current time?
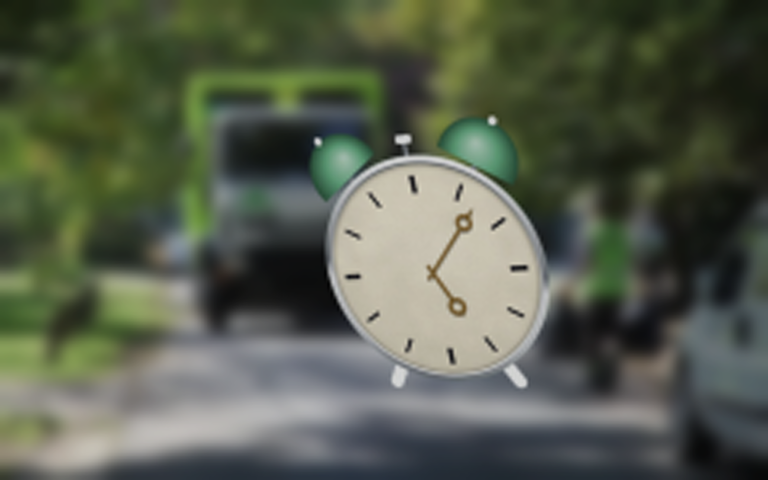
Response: 5:07
